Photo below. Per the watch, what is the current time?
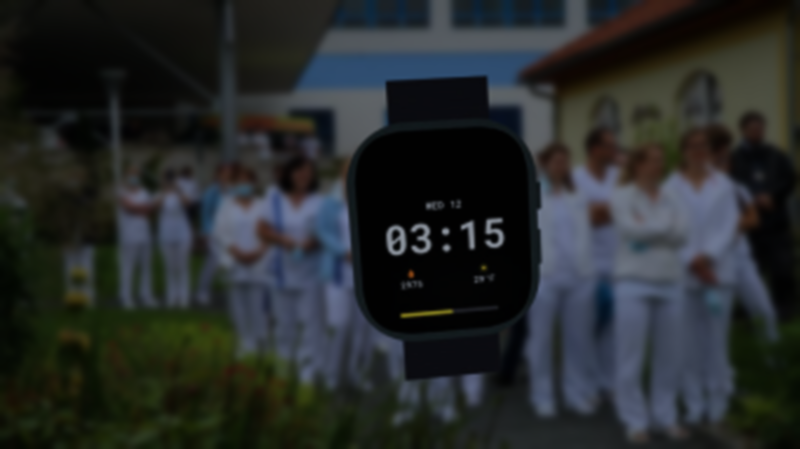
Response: 3:15
